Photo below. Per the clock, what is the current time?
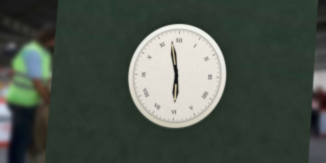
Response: 5:58
